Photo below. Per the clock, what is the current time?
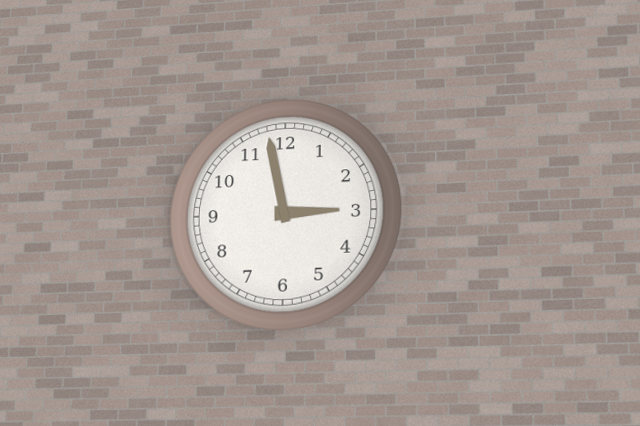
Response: 2:58
